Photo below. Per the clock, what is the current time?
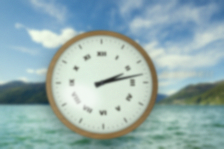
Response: 2:13
